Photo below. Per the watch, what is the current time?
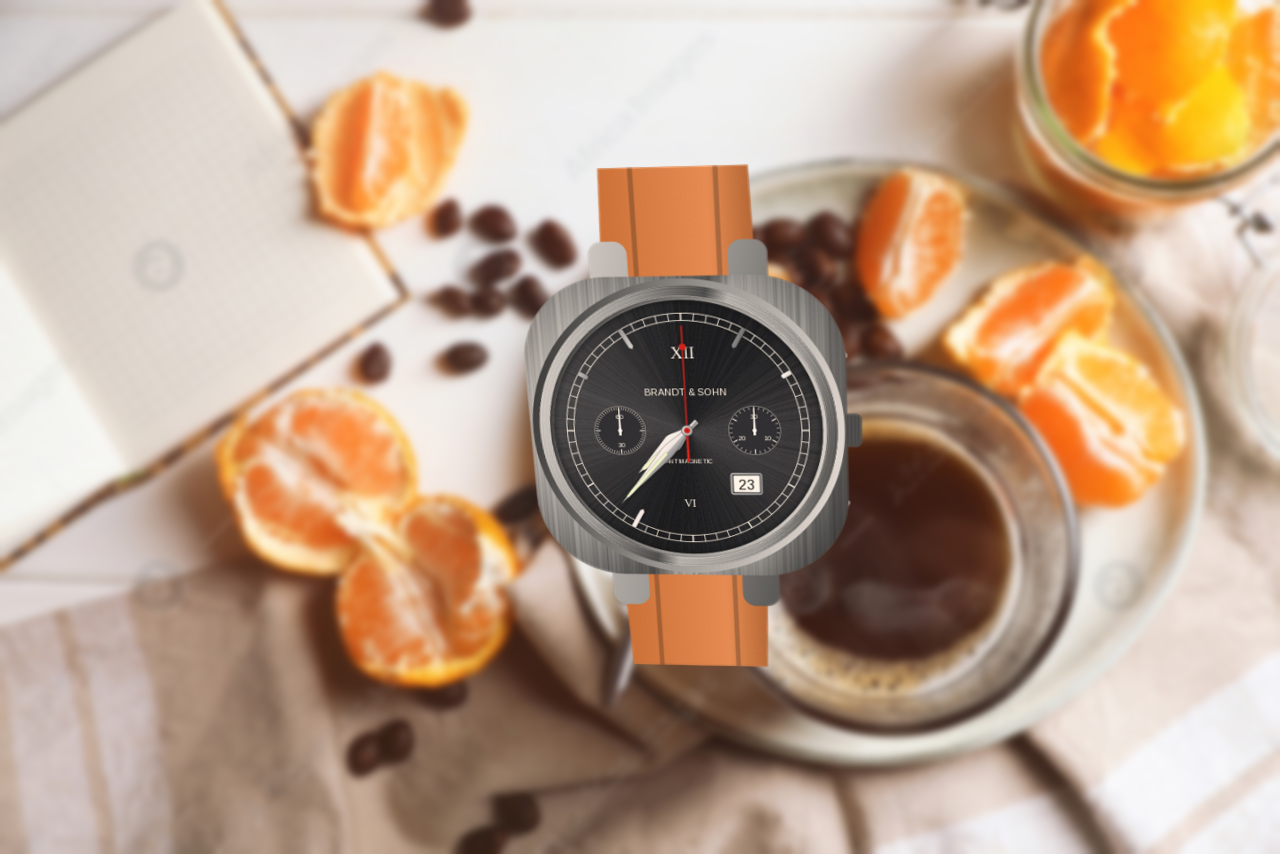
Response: 7:37
